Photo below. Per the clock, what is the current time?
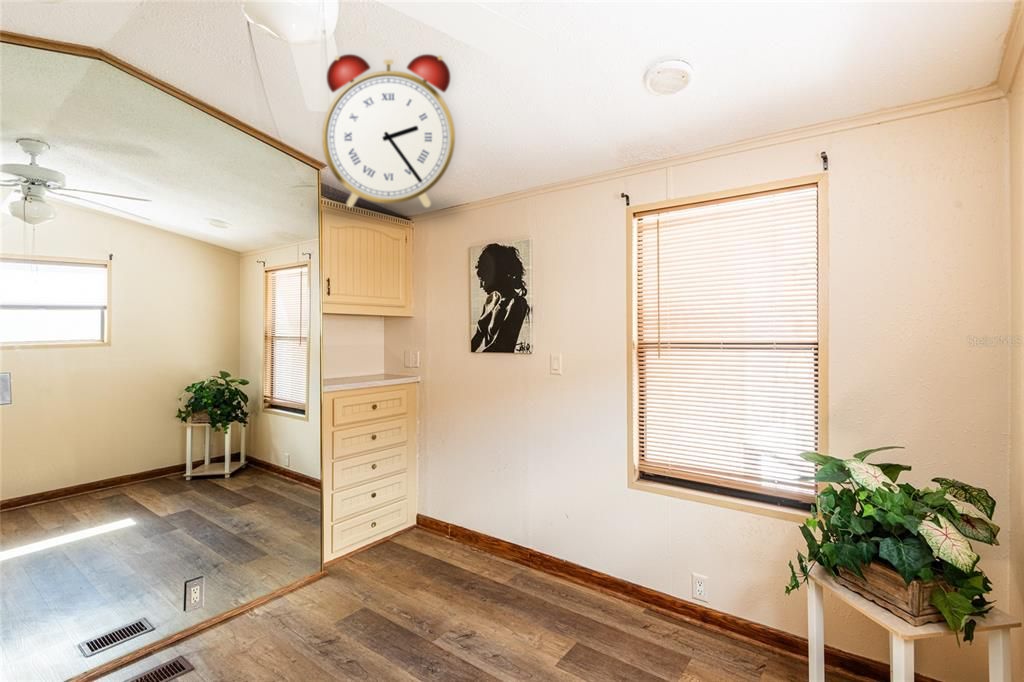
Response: 2:24
